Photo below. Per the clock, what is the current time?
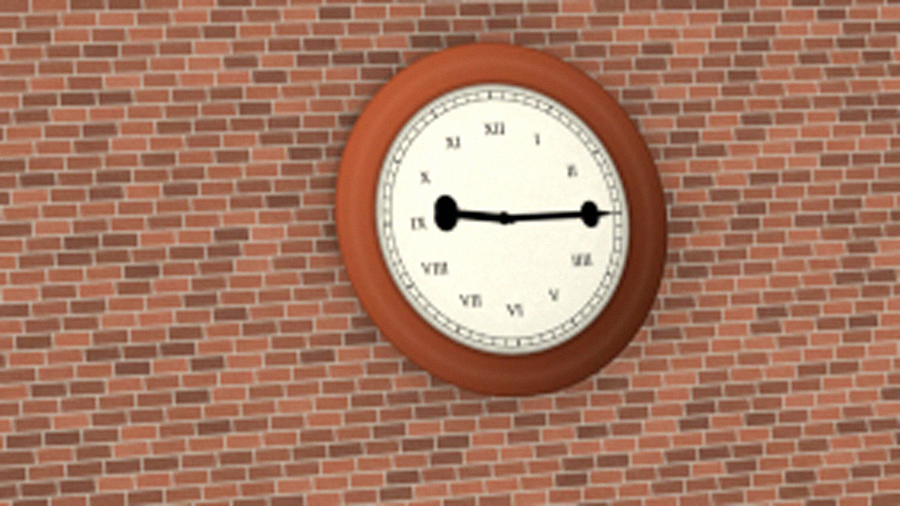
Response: 9:15
